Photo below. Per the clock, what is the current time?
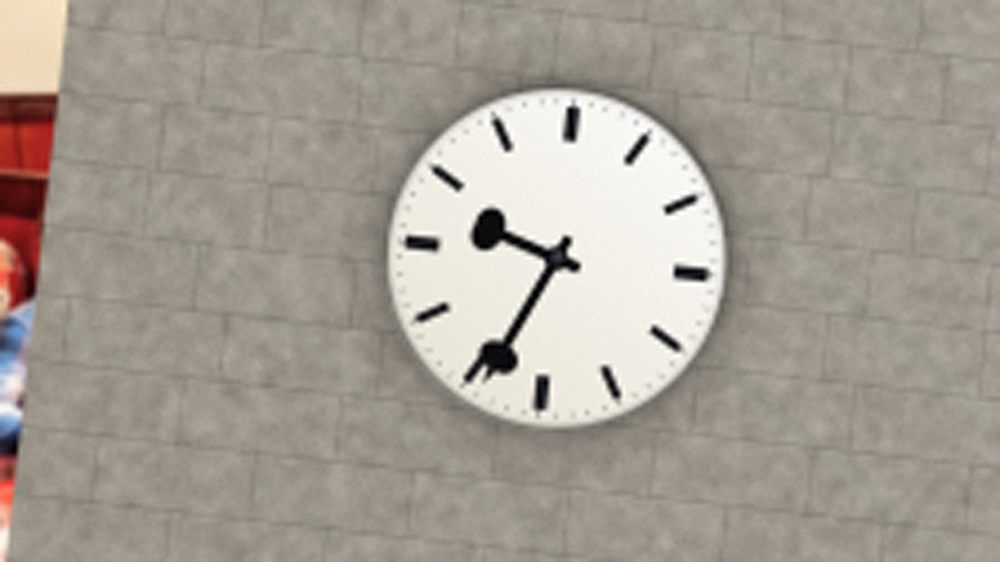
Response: 9:34
